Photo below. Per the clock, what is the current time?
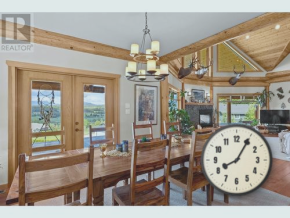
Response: 8:05
